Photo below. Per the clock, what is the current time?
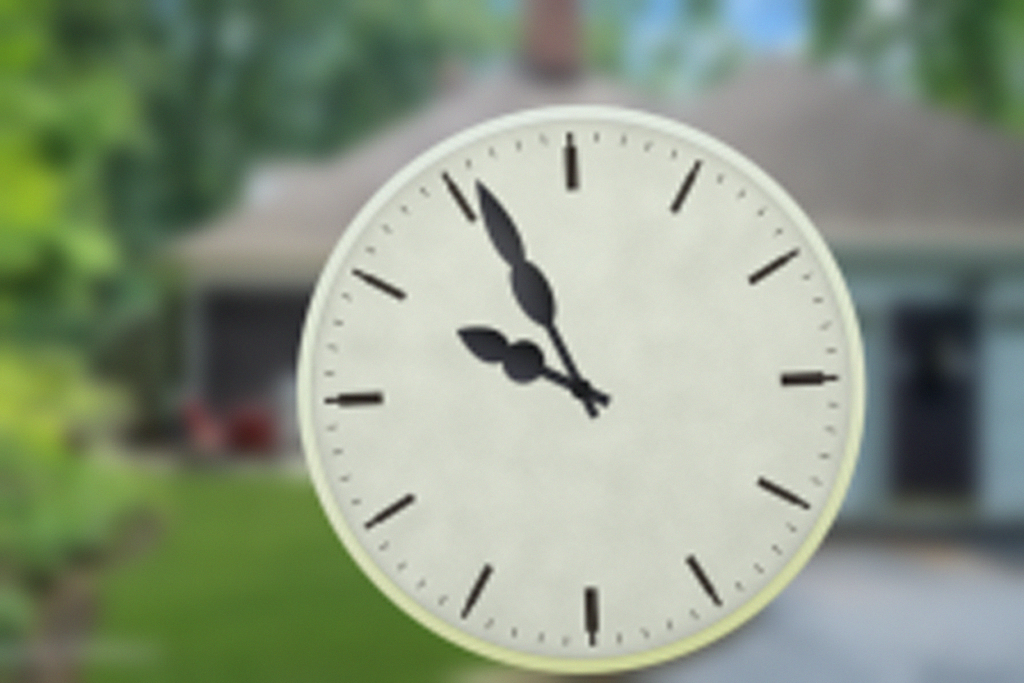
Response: 9:56
